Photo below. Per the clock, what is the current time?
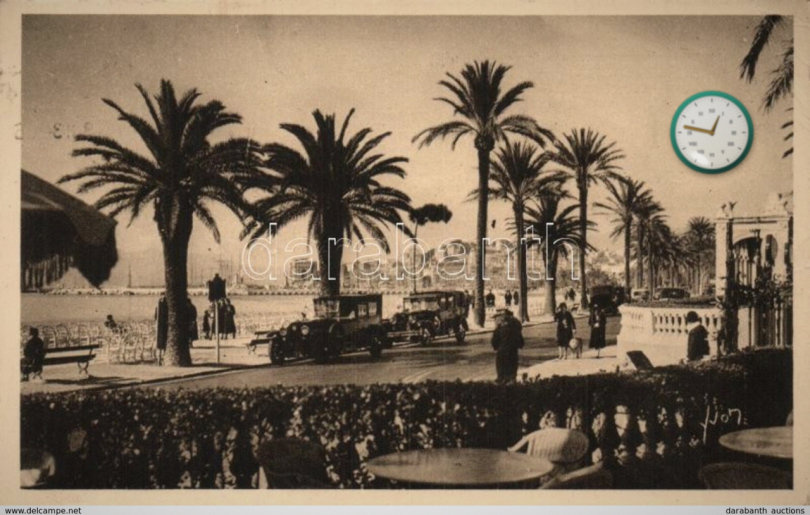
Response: 12:47
